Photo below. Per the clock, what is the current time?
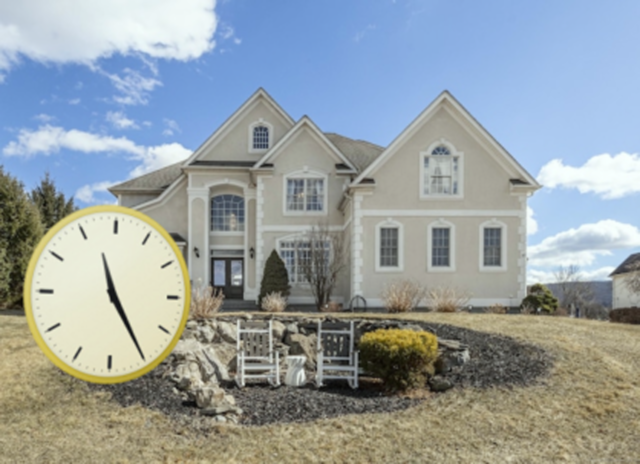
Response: 11:25
